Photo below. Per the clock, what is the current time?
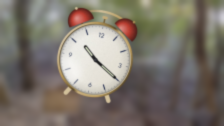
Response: 10:20
